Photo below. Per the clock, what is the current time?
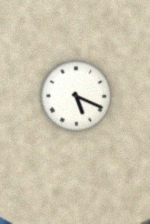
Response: 5:19
